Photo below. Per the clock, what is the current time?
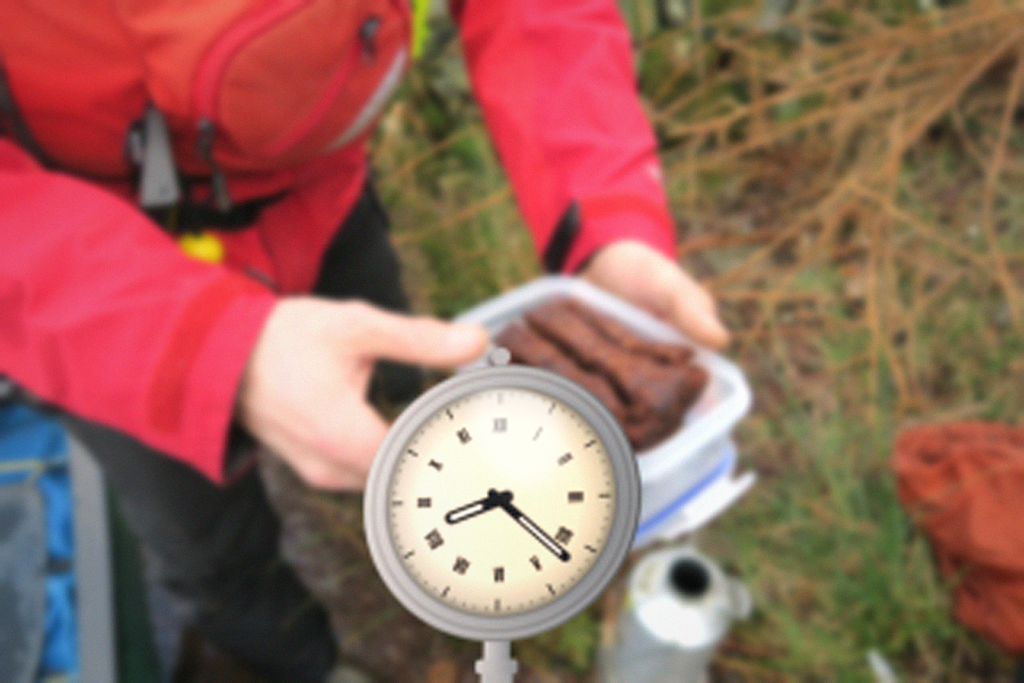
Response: 8:22
